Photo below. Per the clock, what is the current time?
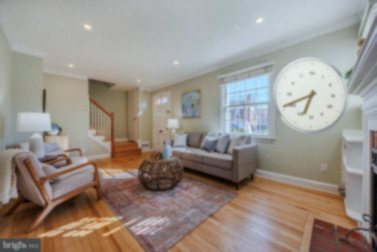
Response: 6:41
